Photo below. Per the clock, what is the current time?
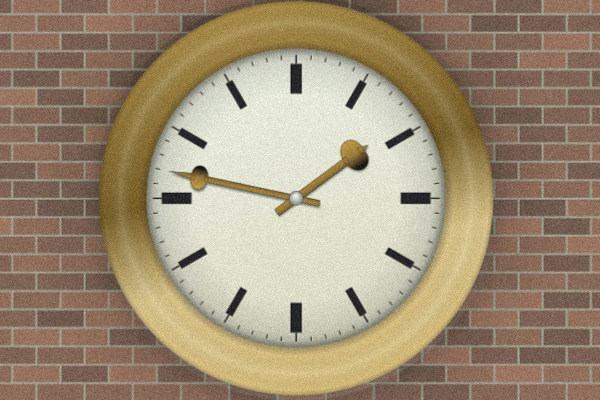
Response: 1:47
